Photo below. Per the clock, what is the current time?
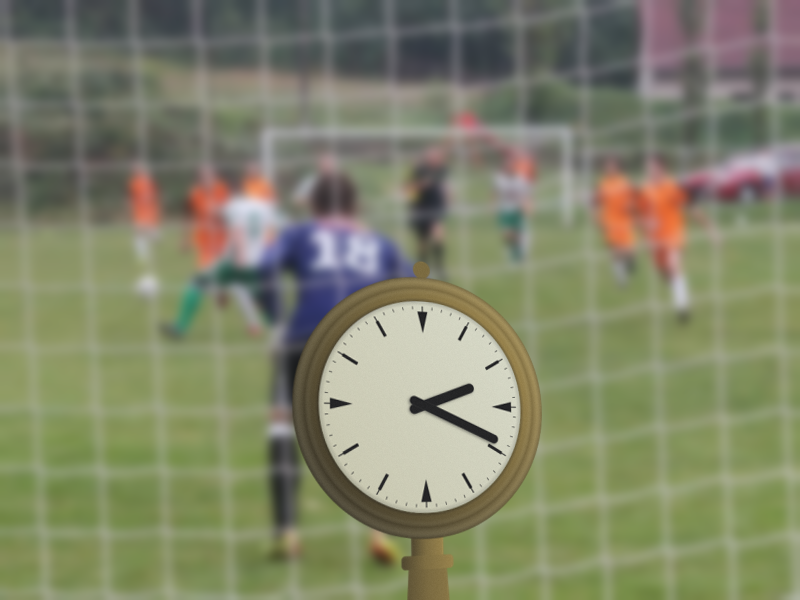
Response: 2:19
